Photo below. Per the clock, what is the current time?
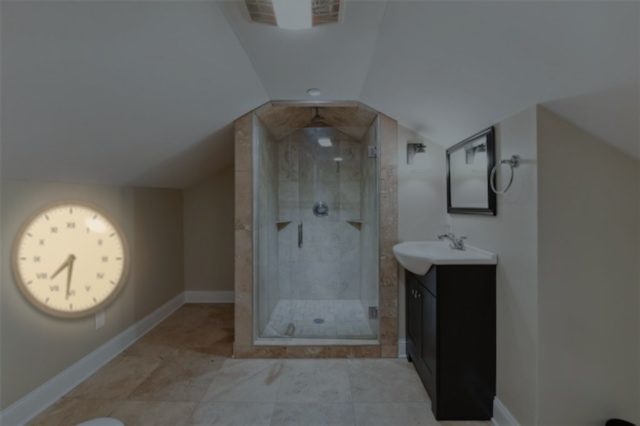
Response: 7:31
